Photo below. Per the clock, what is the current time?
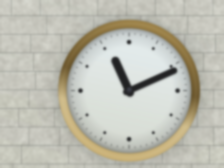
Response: 11:11
